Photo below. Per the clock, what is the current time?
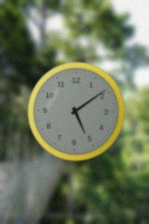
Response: 5:09
